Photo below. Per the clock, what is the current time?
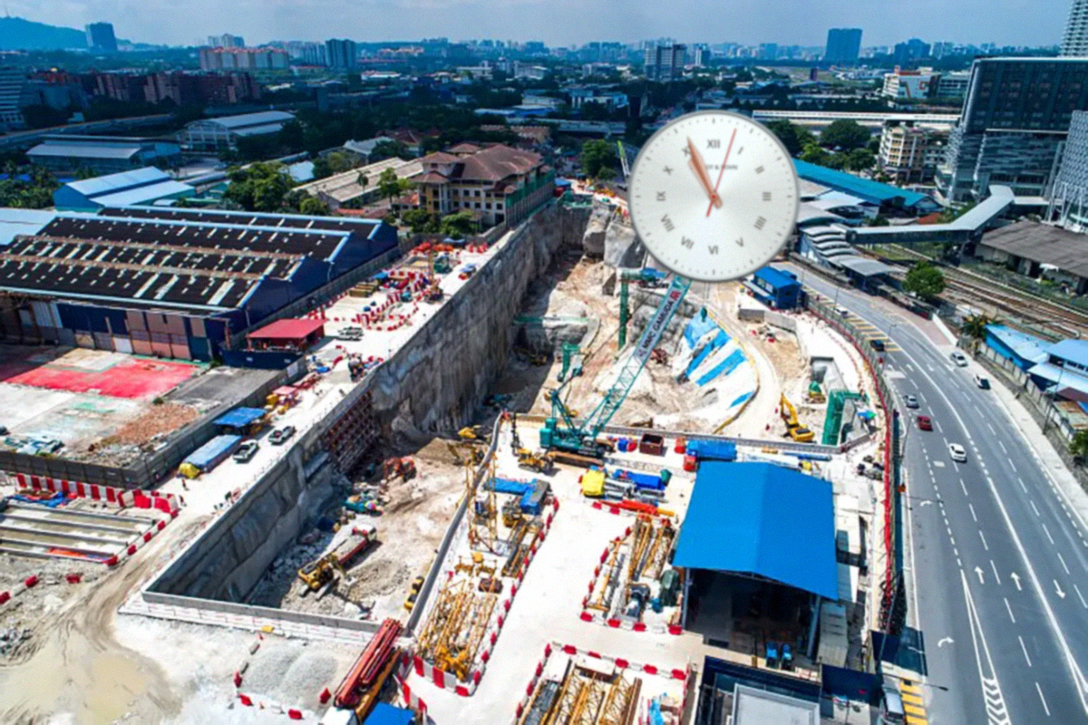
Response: 10:56:03
